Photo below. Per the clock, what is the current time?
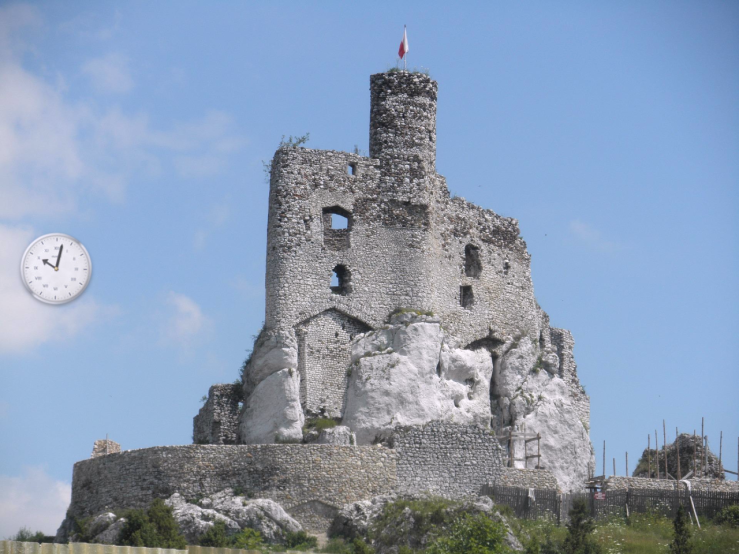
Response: 10:02
